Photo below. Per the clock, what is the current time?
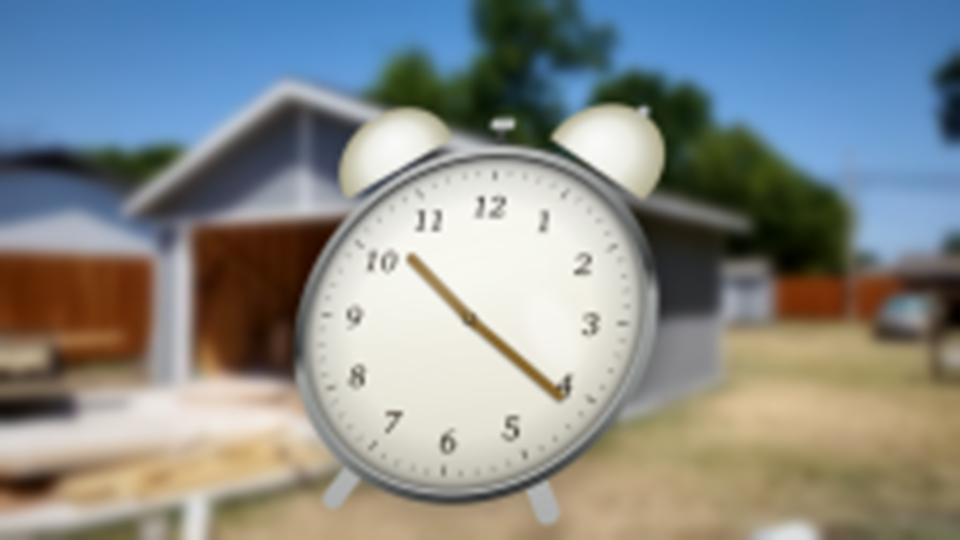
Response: 10:21
